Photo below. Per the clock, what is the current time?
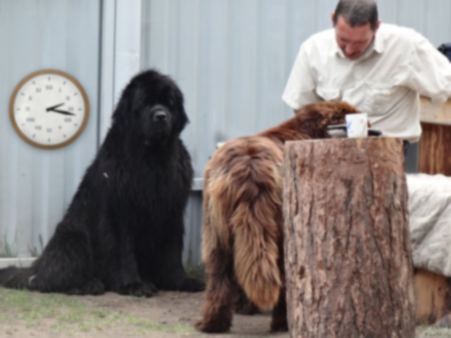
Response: 2:17
